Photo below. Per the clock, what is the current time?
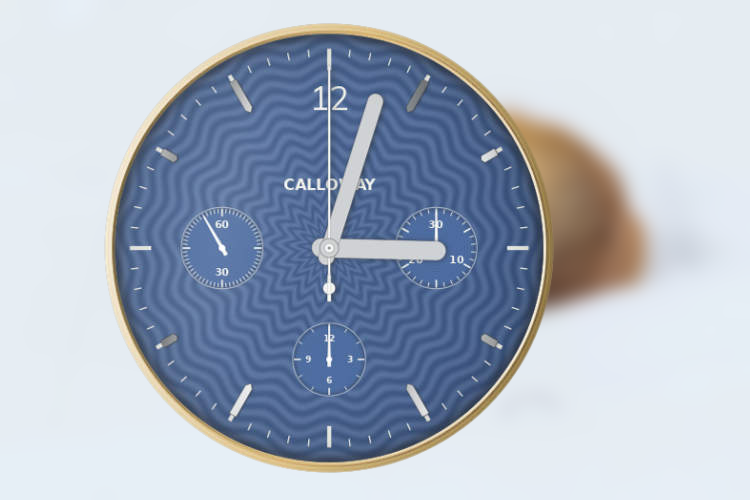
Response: 3:02:55
